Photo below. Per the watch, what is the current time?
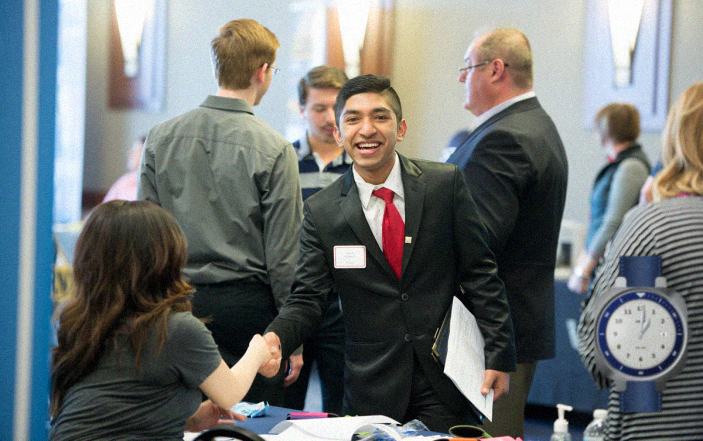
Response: 1:01
